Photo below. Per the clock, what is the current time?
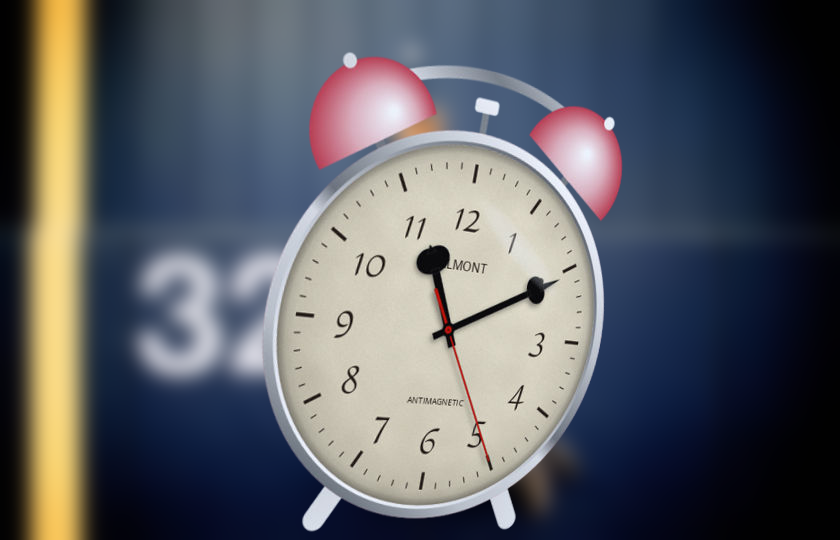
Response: 11:10:25
